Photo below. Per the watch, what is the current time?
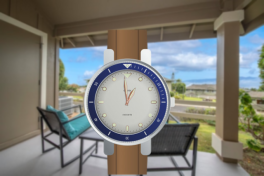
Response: 12:59
